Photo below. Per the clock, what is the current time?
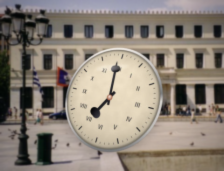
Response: 6:59
